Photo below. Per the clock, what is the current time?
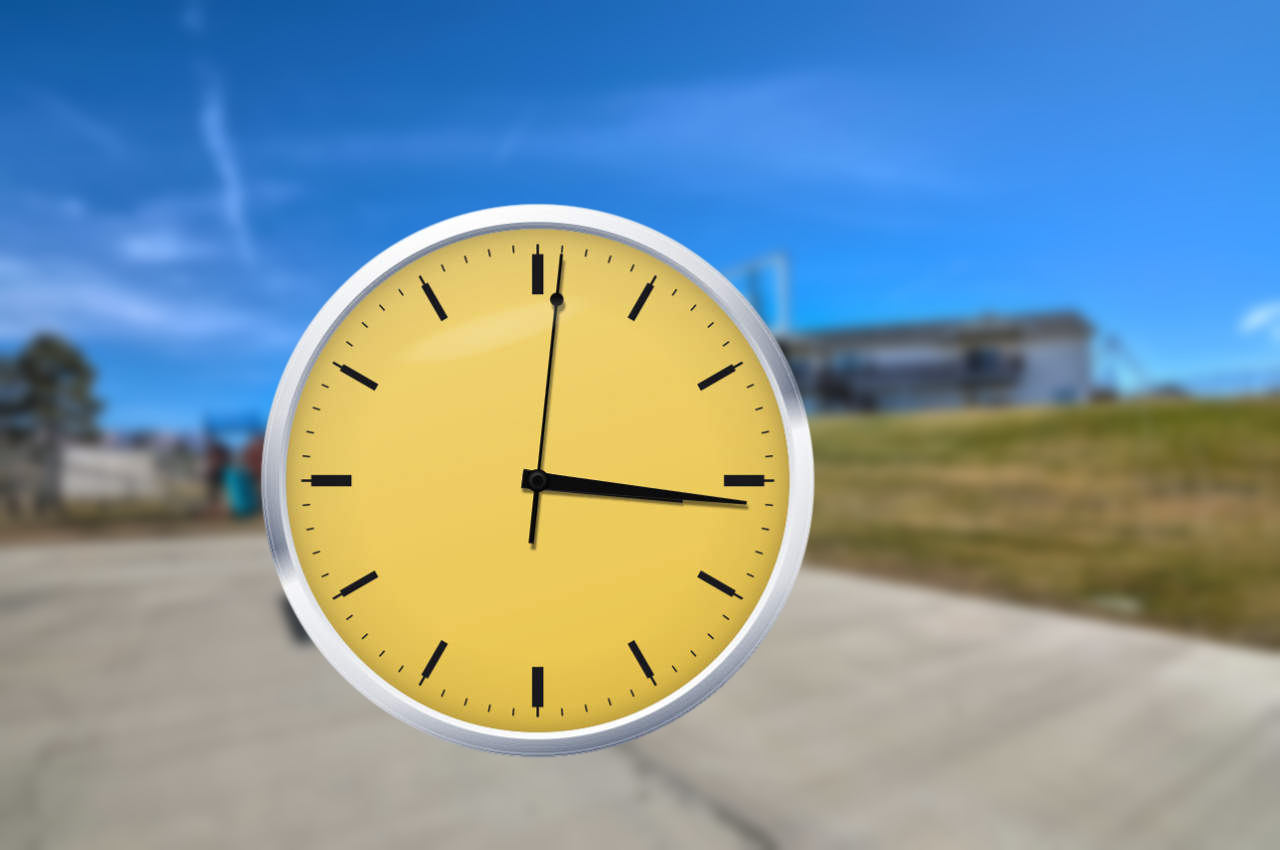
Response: 3:16:01
